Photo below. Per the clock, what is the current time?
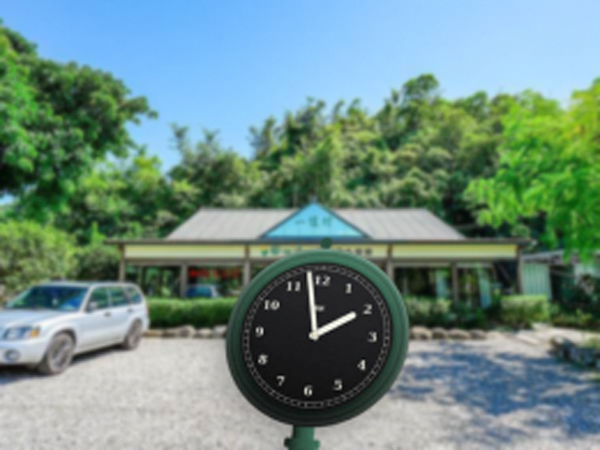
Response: 1:58
